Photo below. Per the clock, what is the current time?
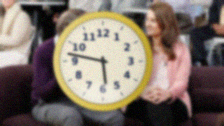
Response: 5:47
